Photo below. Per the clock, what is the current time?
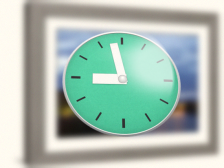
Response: 8:58
